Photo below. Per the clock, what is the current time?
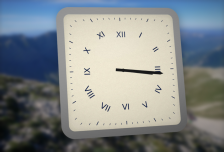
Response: 3:16
